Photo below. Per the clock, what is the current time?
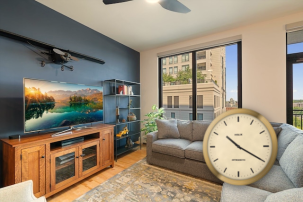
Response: 10:20
